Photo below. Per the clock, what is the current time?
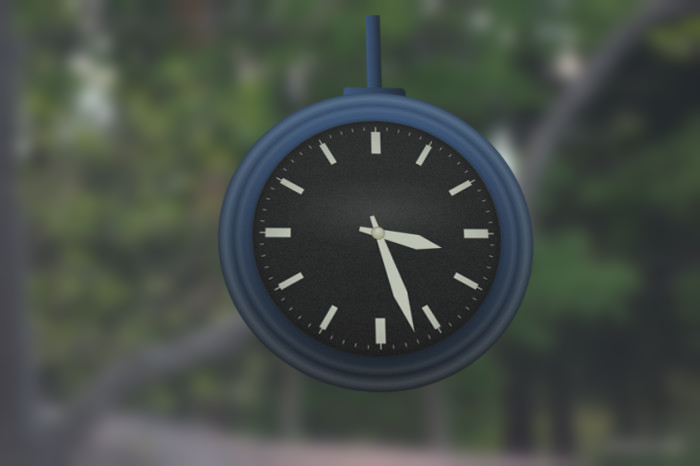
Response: 3:27
